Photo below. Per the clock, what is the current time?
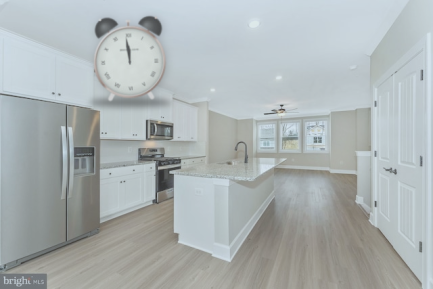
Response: 11:59
